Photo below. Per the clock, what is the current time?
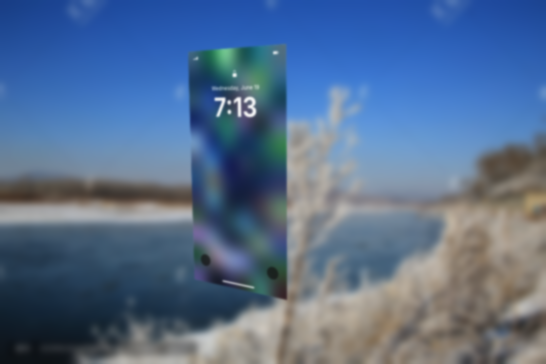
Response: 7:13
